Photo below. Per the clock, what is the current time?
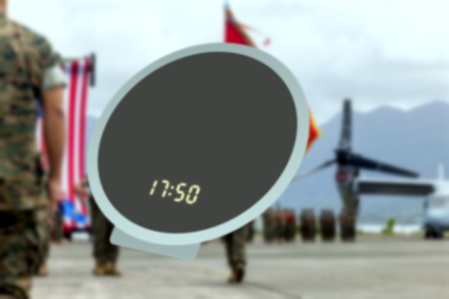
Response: 17:50
